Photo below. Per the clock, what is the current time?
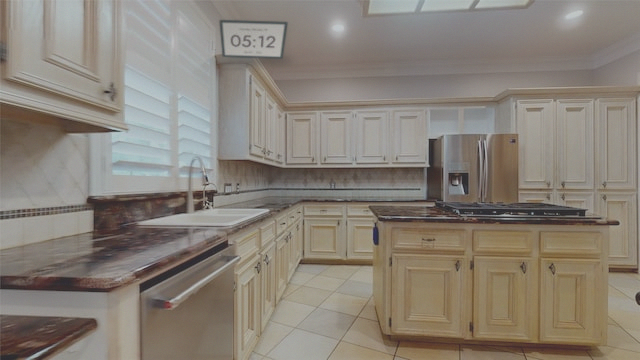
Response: 5:12
